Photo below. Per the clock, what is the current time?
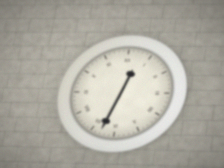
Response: 12:33
